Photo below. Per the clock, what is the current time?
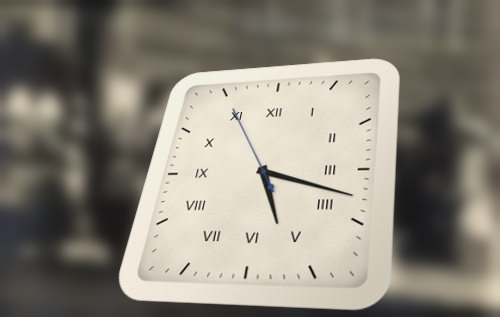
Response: 5:17:55
